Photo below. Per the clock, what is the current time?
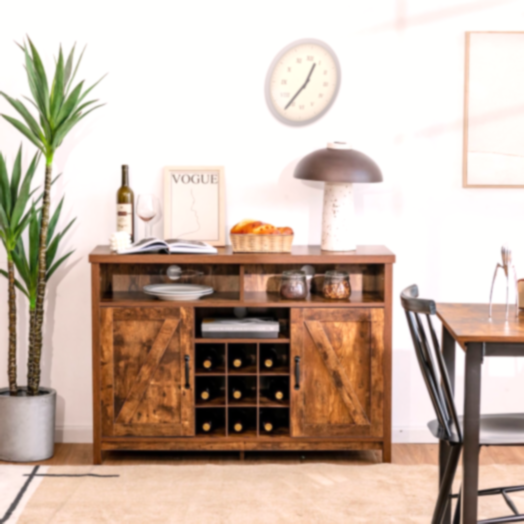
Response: 12:36
